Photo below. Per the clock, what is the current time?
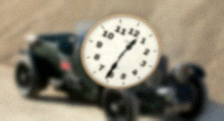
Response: 12:31
